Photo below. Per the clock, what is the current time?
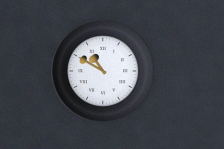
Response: 10:50
